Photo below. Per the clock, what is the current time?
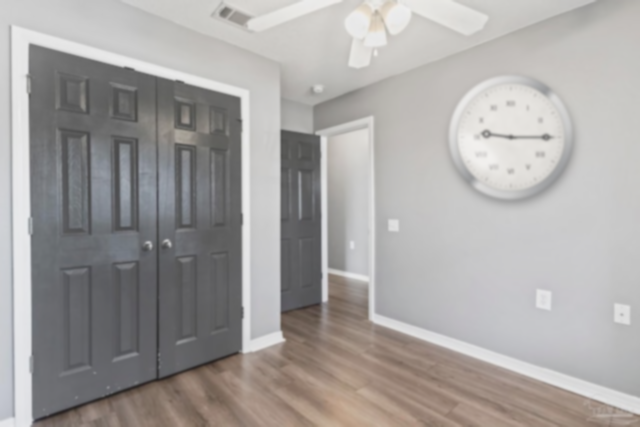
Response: 9:15
